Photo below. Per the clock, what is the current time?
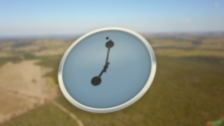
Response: 7:01
